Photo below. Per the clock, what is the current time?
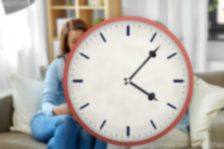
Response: 4:07
